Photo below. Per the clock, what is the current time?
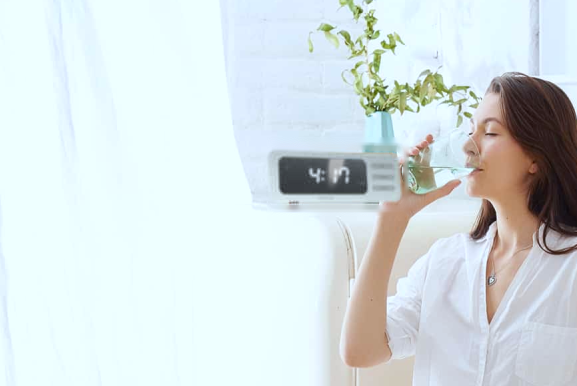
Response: 4:17
